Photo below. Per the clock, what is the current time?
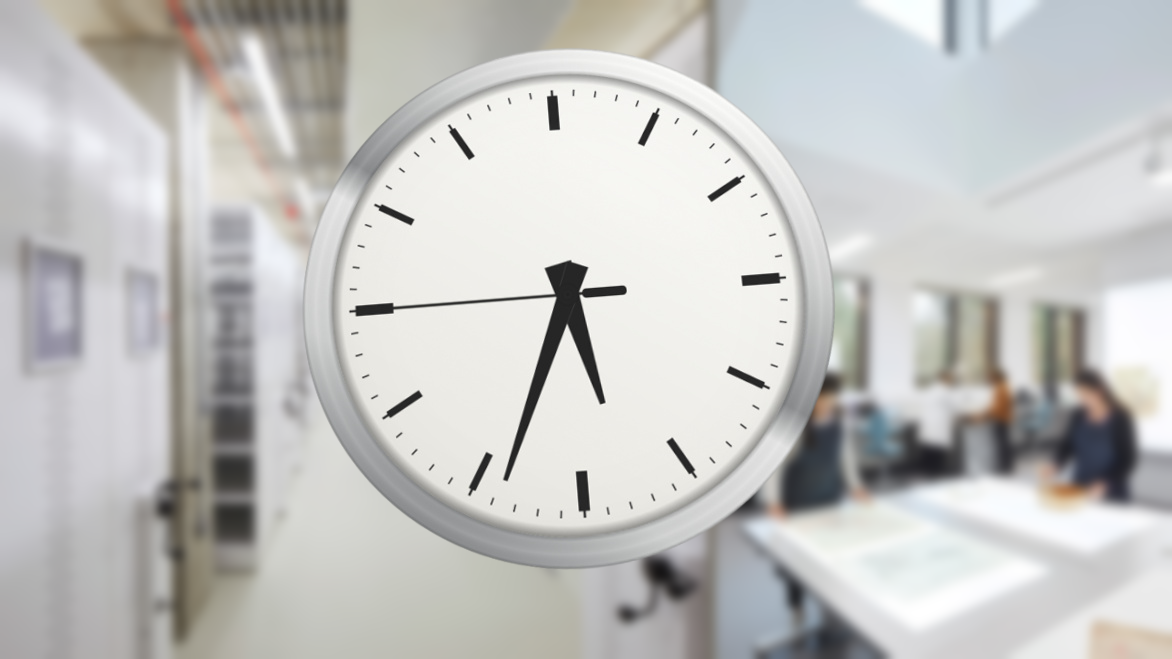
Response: 5:33:45
